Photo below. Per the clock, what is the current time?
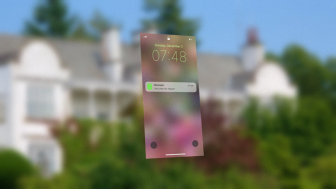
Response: 7:48
